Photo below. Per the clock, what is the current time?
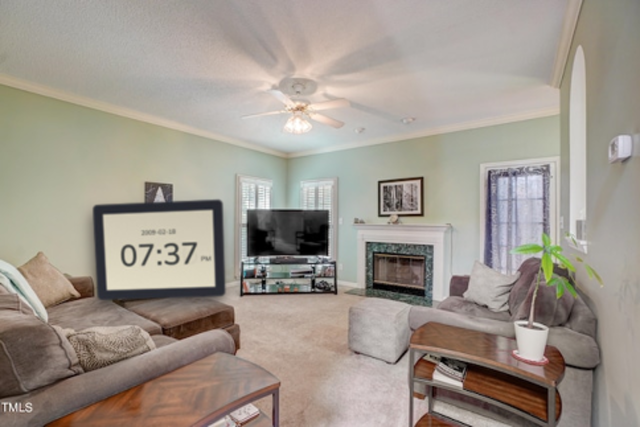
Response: 7:37
